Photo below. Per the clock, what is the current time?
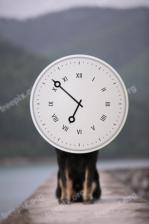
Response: 6:52
